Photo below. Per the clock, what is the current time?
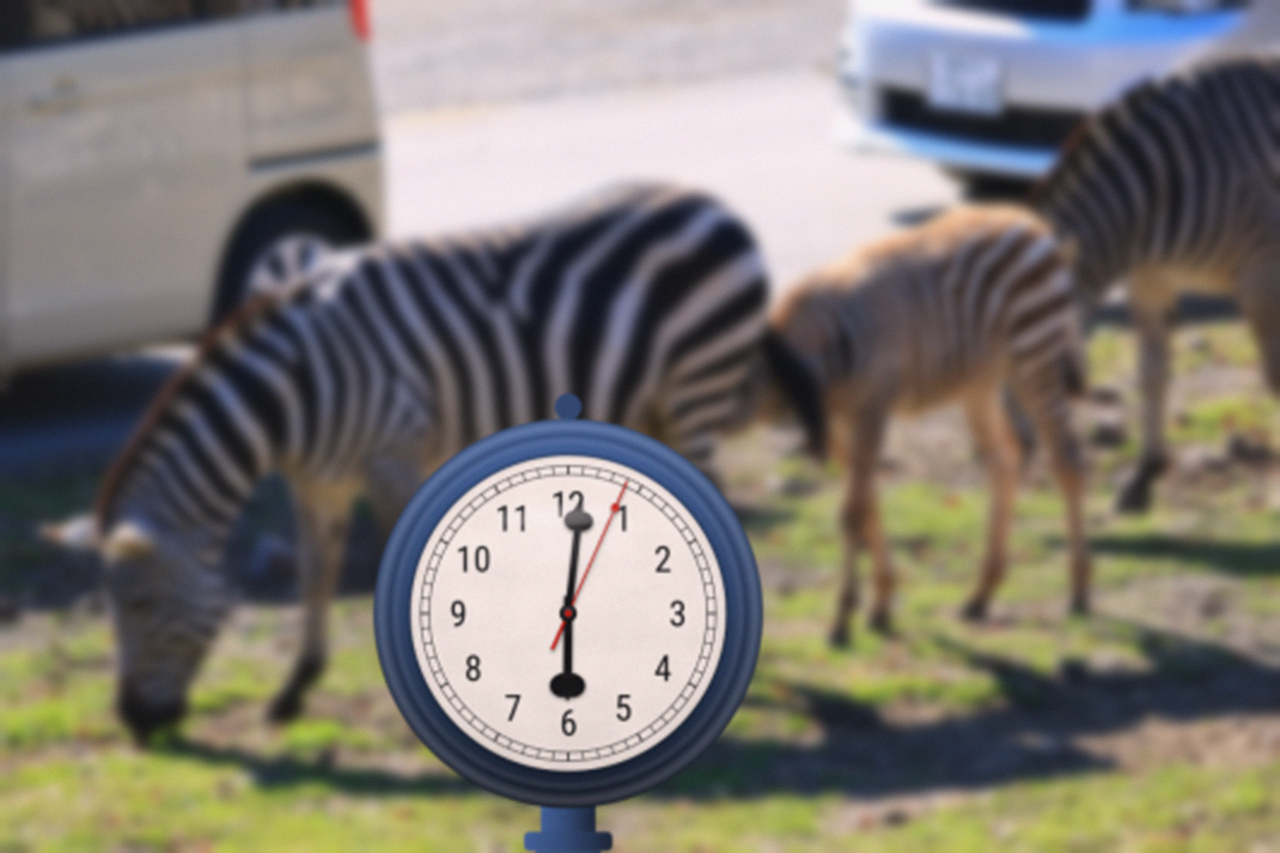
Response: 6:01:04
